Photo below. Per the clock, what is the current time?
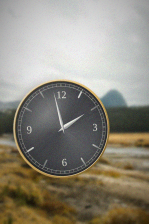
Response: 1:58
